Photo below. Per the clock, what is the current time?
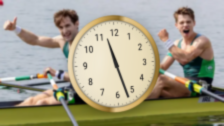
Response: 11:27
